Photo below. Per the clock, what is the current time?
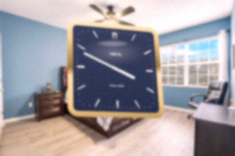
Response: 3:49
